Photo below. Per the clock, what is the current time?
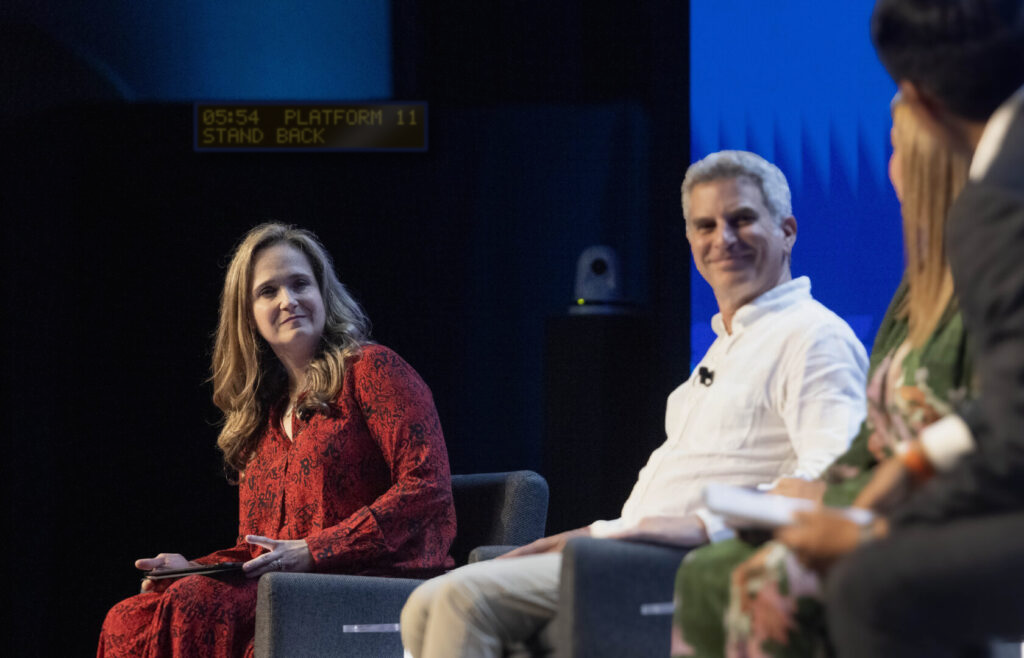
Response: 5:54
